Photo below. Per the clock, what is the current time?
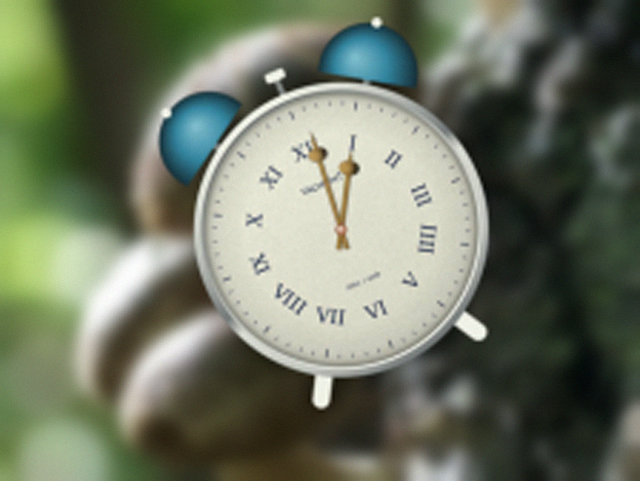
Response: 1:01
